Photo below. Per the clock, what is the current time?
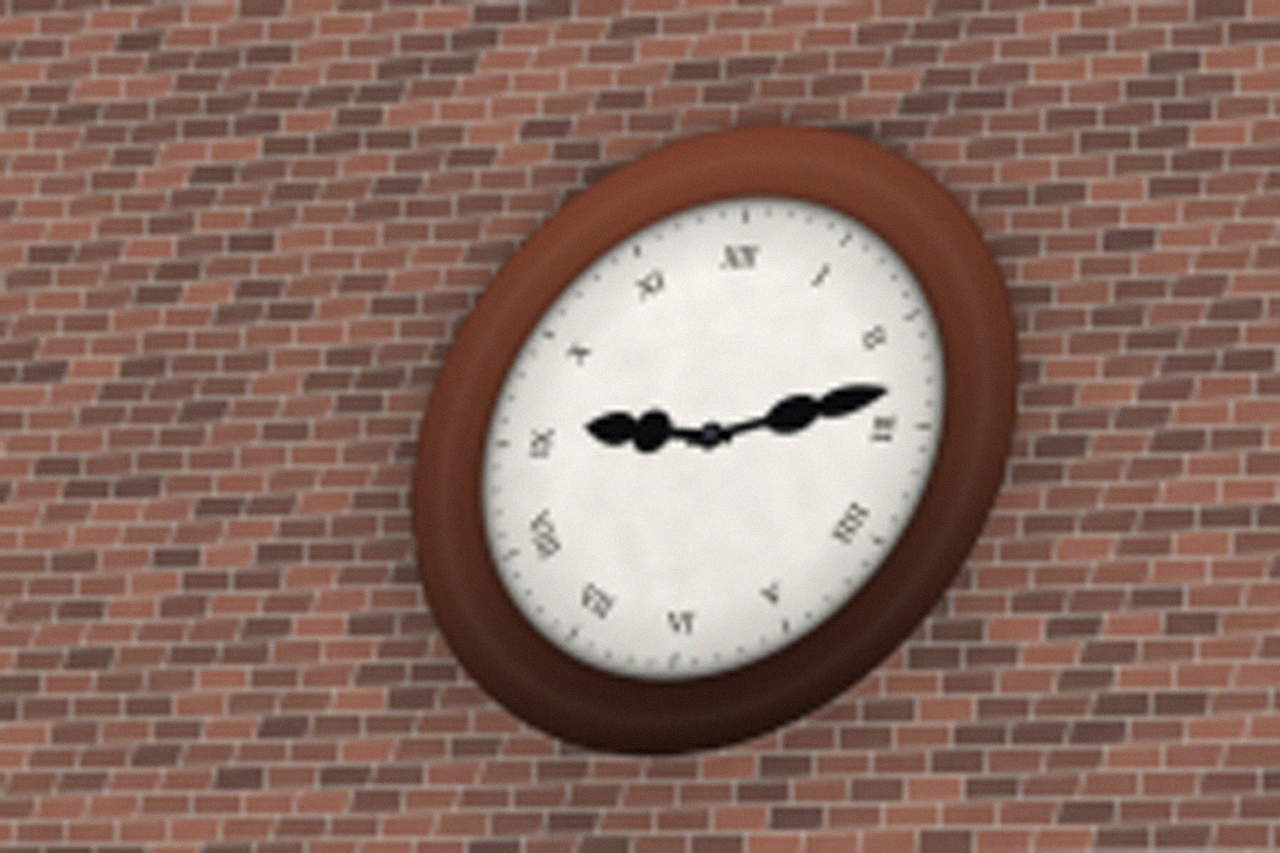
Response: 9:13
